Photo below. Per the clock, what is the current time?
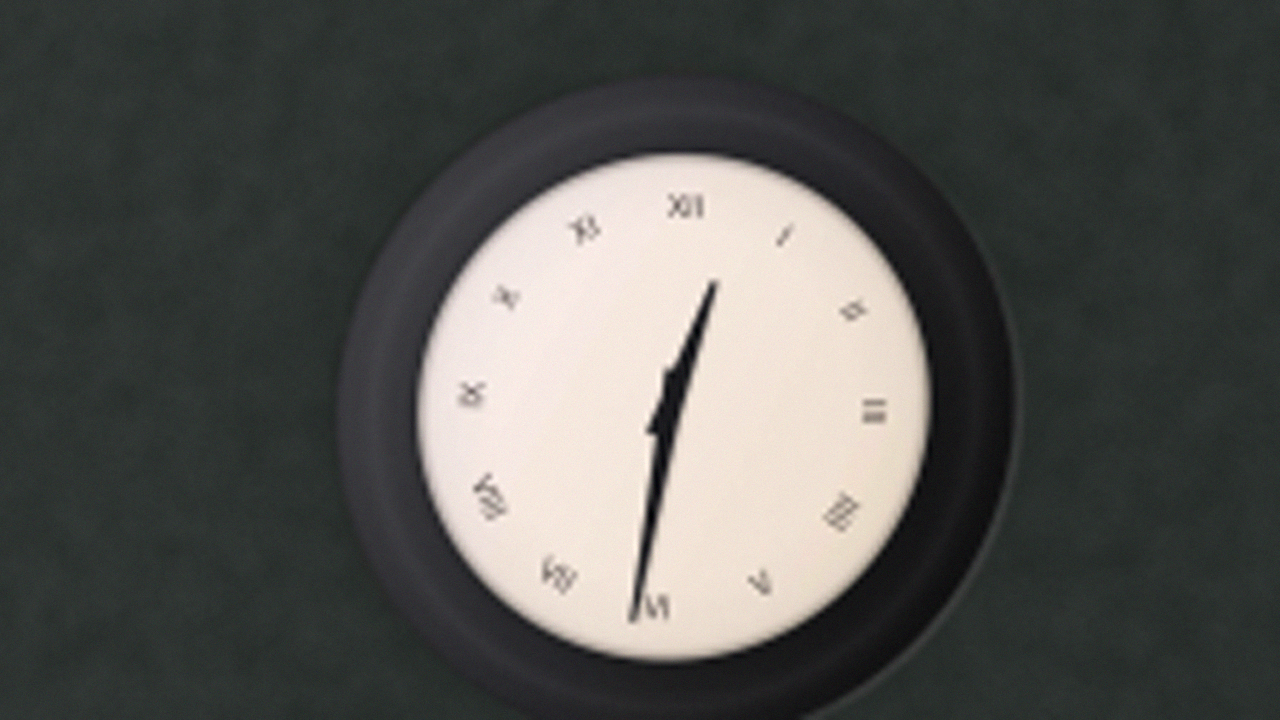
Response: 12:31
